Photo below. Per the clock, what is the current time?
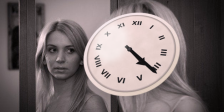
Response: 4:21
